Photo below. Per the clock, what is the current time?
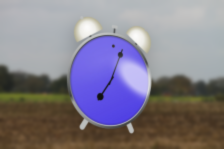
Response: 7:03
